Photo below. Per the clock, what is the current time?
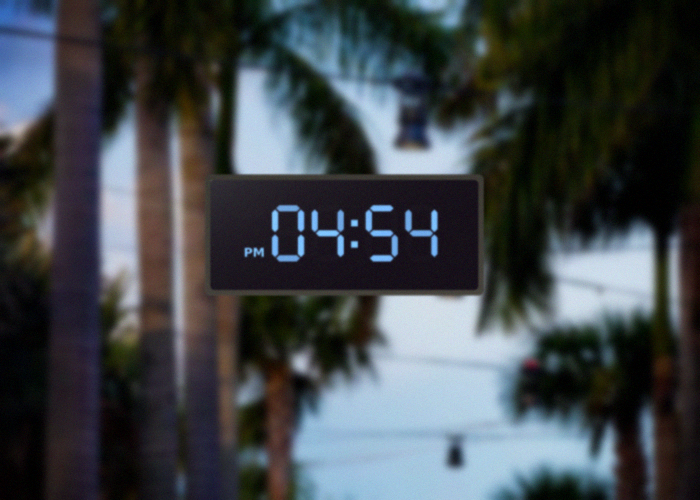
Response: 4:54
